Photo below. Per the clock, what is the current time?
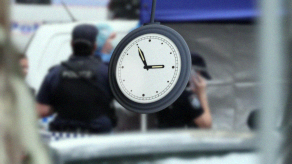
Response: 2:55
